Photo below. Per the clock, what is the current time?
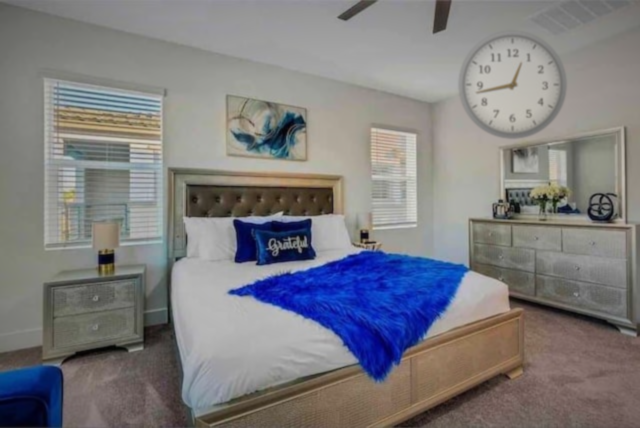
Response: 12:43
